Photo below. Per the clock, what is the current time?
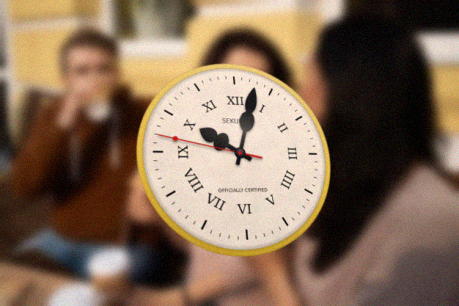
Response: 10:02:47
